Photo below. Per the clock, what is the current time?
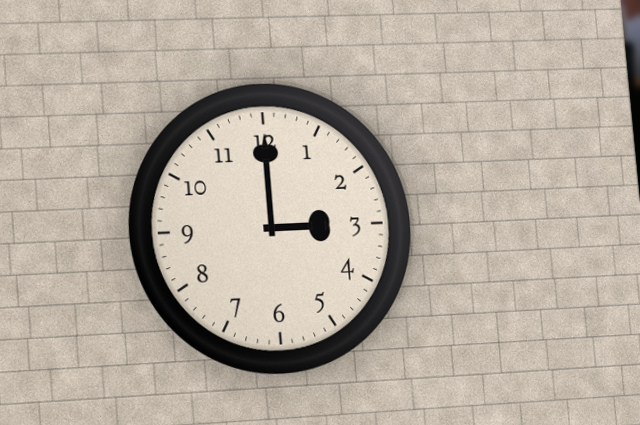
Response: 3:00
